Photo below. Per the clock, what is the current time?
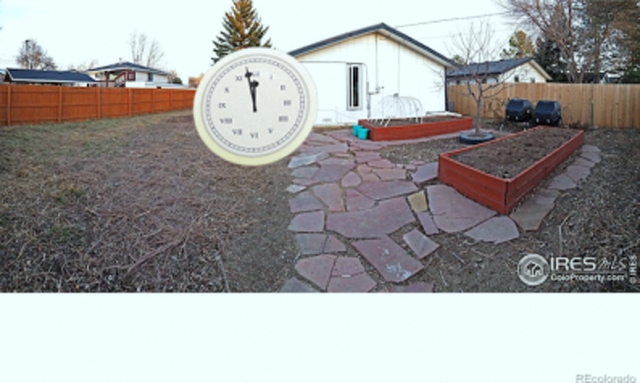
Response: 11:58
